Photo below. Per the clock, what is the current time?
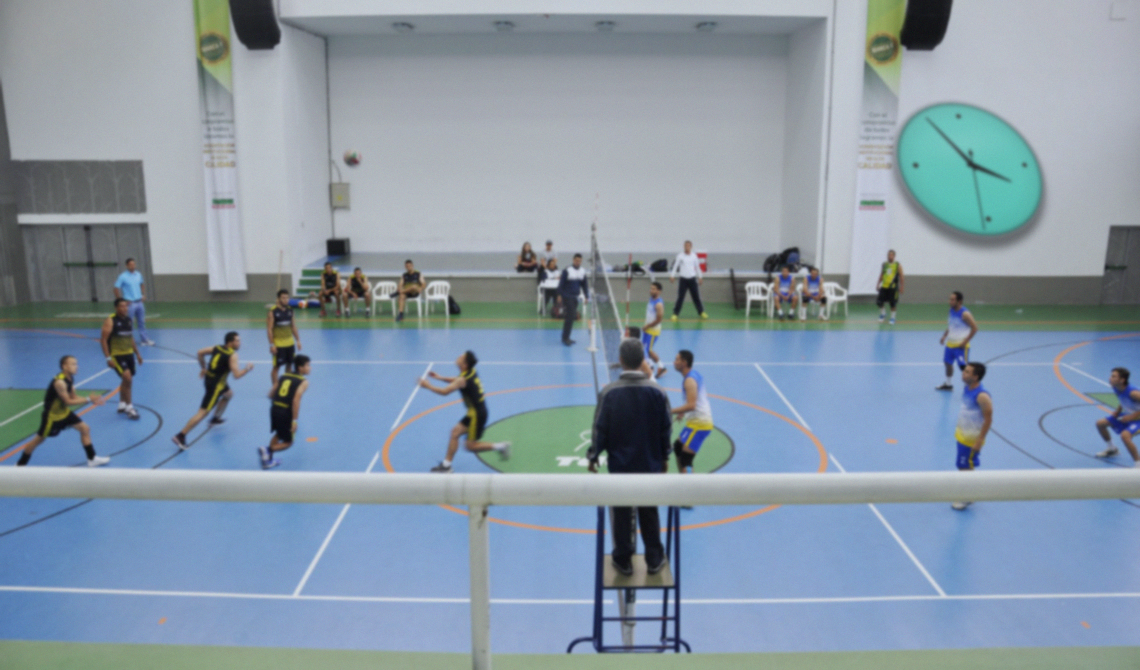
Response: 3:54:31
